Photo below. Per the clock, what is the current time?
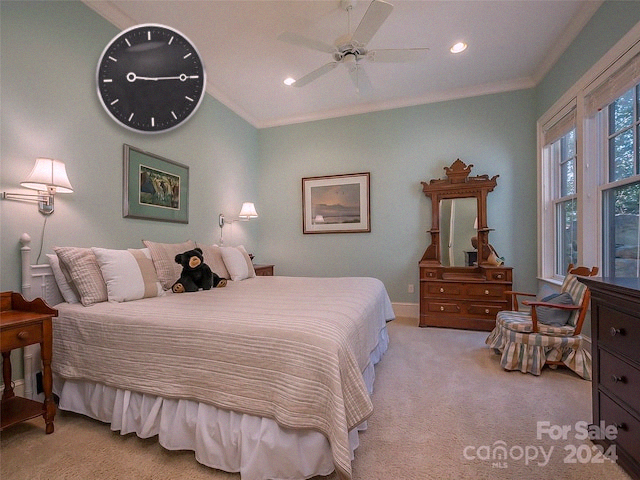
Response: 9:15
